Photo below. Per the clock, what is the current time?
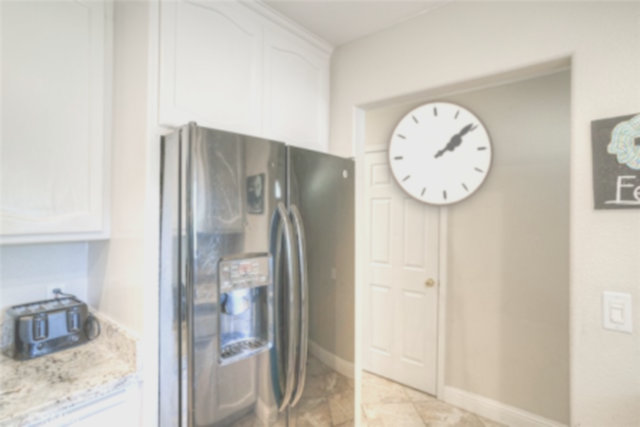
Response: 2:09
